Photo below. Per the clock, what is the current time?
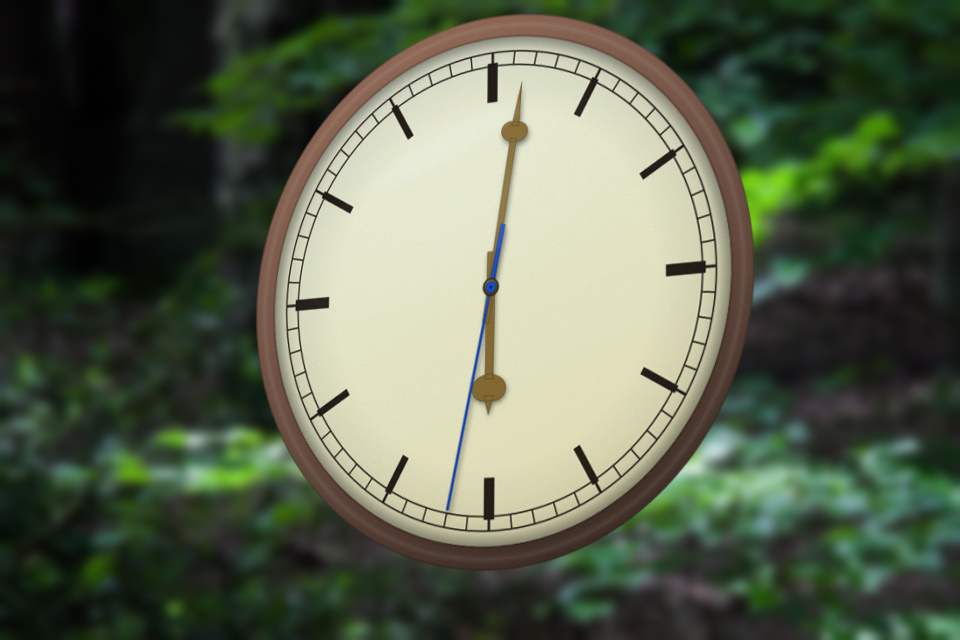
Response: 6:01:32
